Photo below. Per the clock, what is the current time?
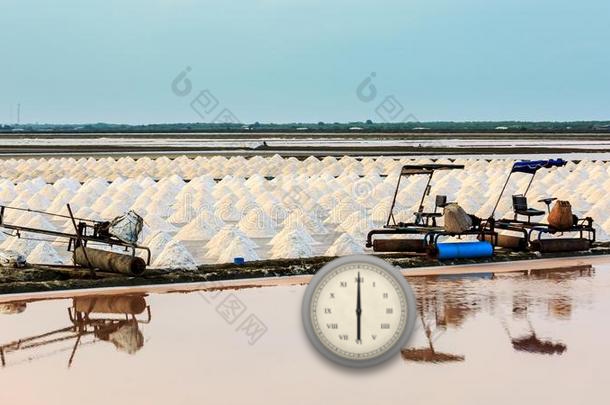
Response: 6:00
